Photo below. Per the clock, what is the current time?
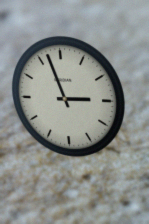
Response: 2:57
